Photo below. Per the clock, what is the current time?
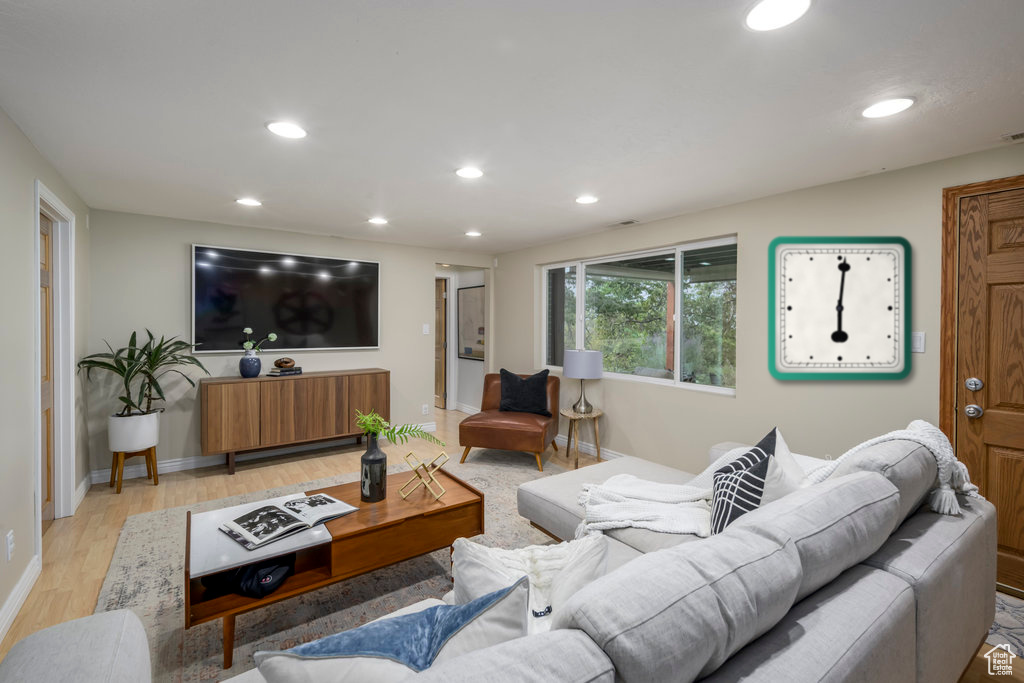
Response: 6:01
